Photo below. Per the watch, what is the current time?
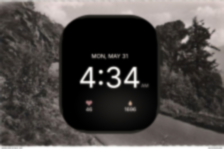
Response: 4:34
